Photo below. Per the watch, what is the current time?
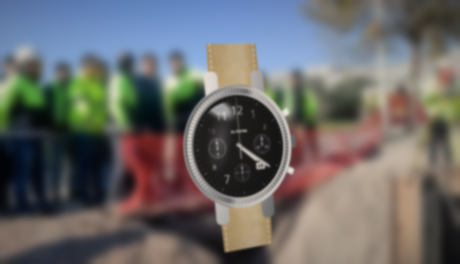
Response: 4:21
